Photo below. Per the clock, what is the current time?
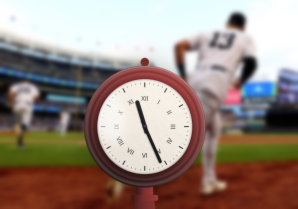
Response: 11:26
